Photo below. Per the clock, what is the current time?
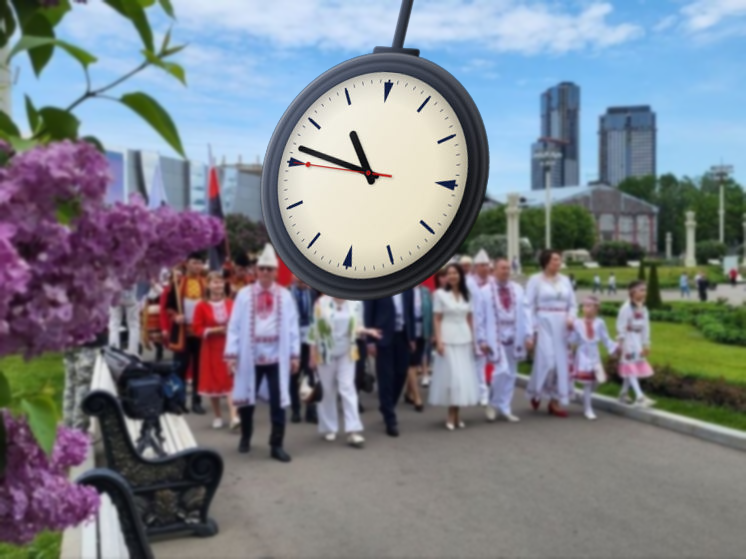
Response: 10:46:45
